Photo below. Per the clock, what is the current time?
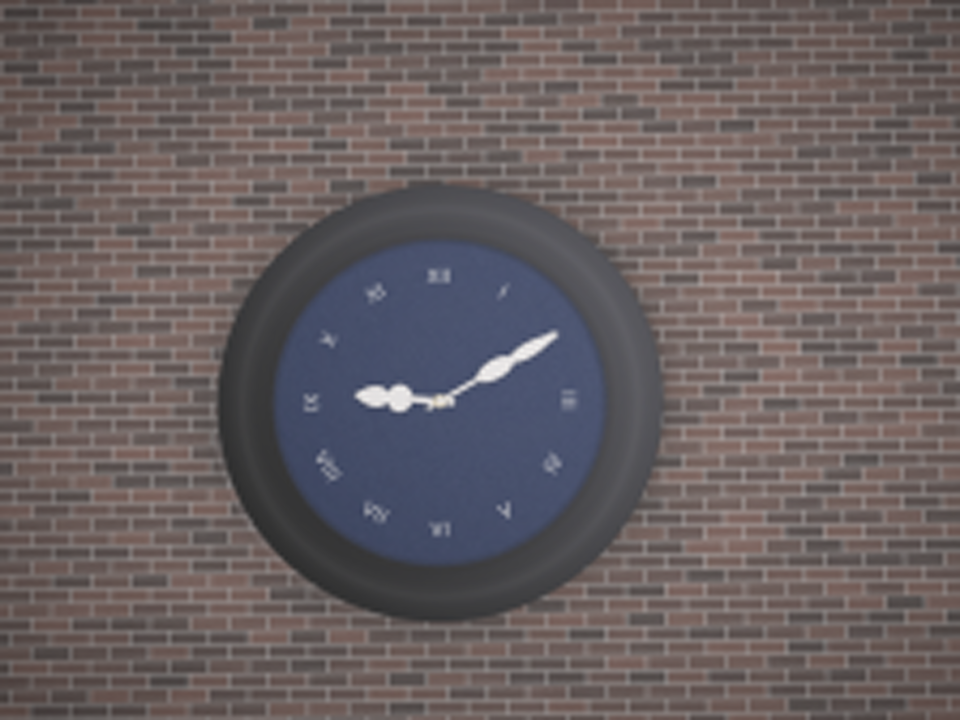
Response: 9:10
